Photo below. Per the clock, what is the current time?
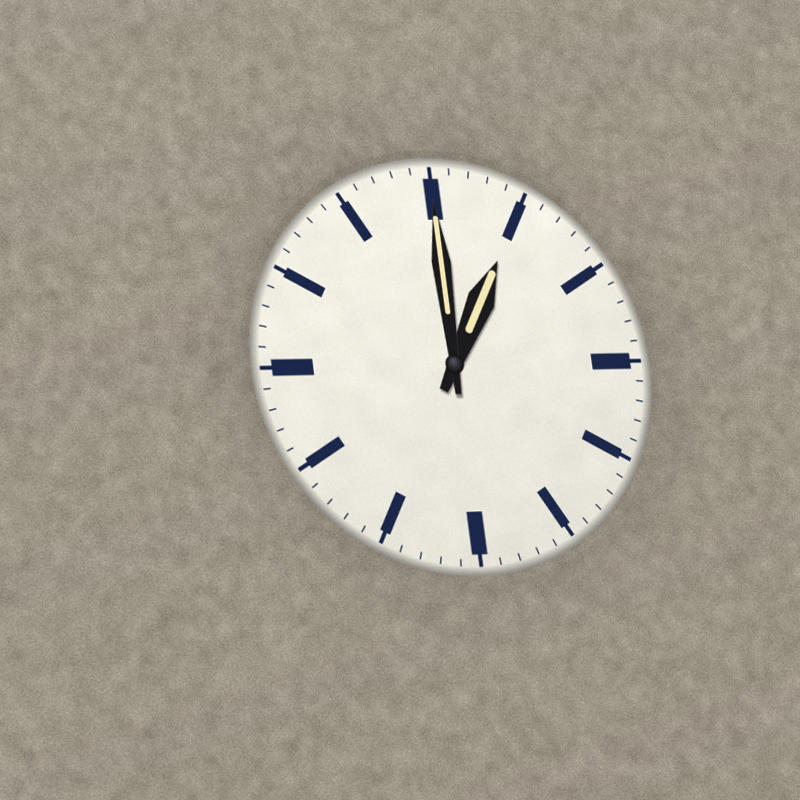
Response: 1:00
